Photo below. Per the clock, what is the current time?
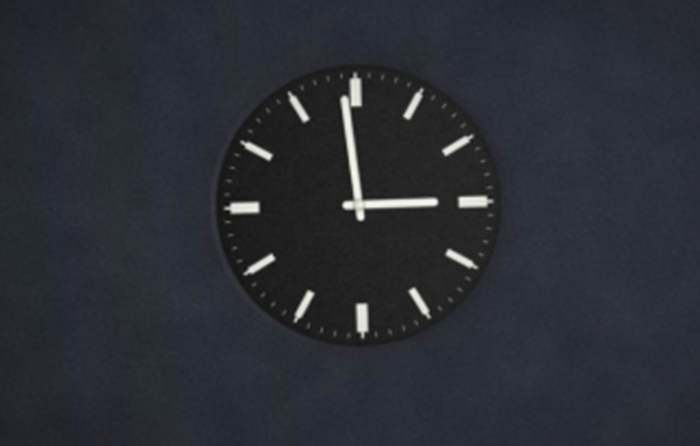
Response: 2:59
